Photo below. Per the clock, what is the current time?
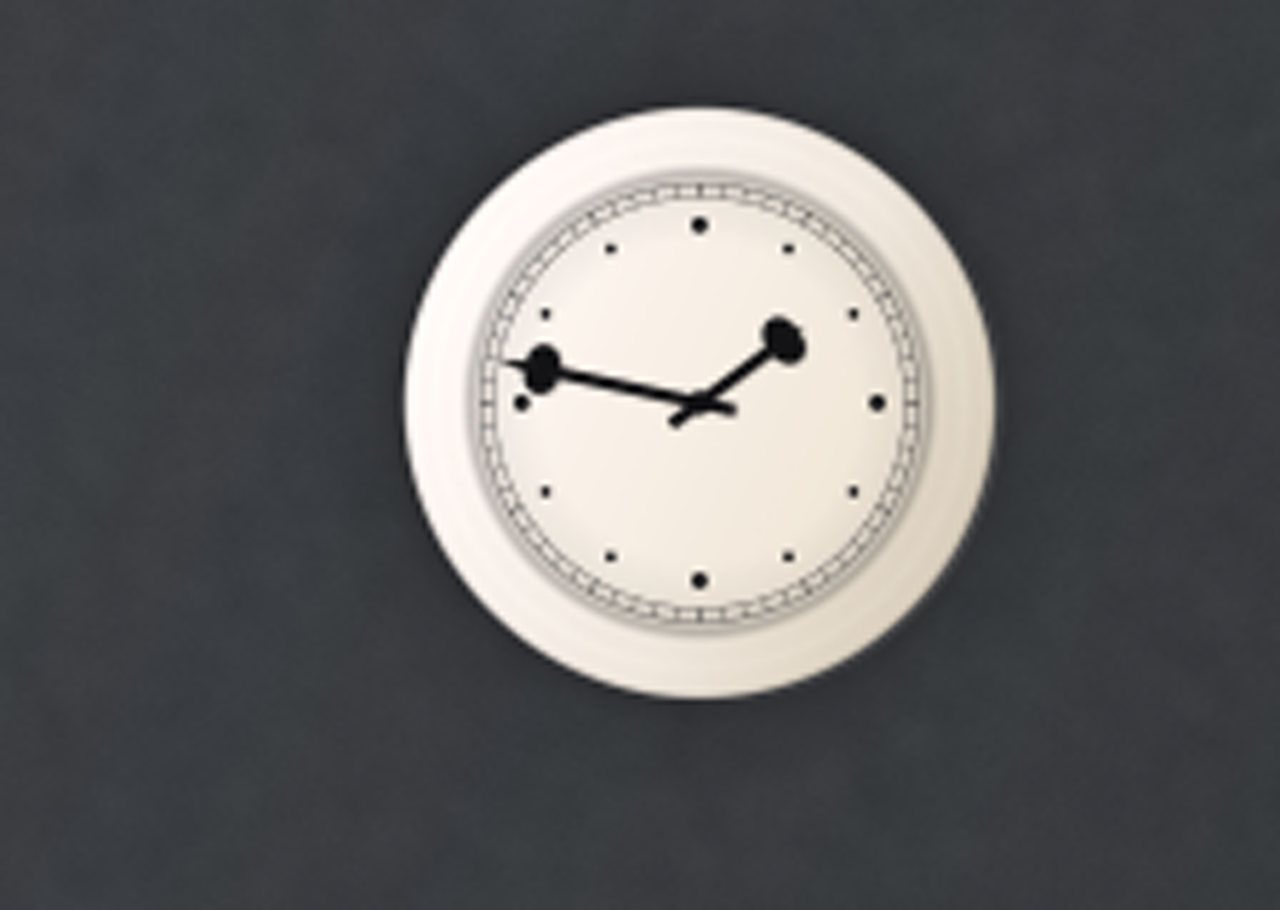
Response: 1:47
